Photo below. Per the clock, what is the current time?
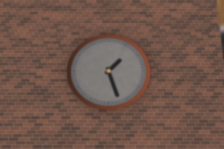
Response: 1:27
